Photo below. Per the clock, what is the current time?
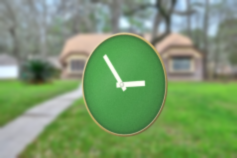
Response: 2:54
